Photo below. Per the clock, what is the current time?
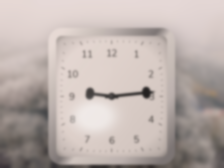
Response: 9:14
